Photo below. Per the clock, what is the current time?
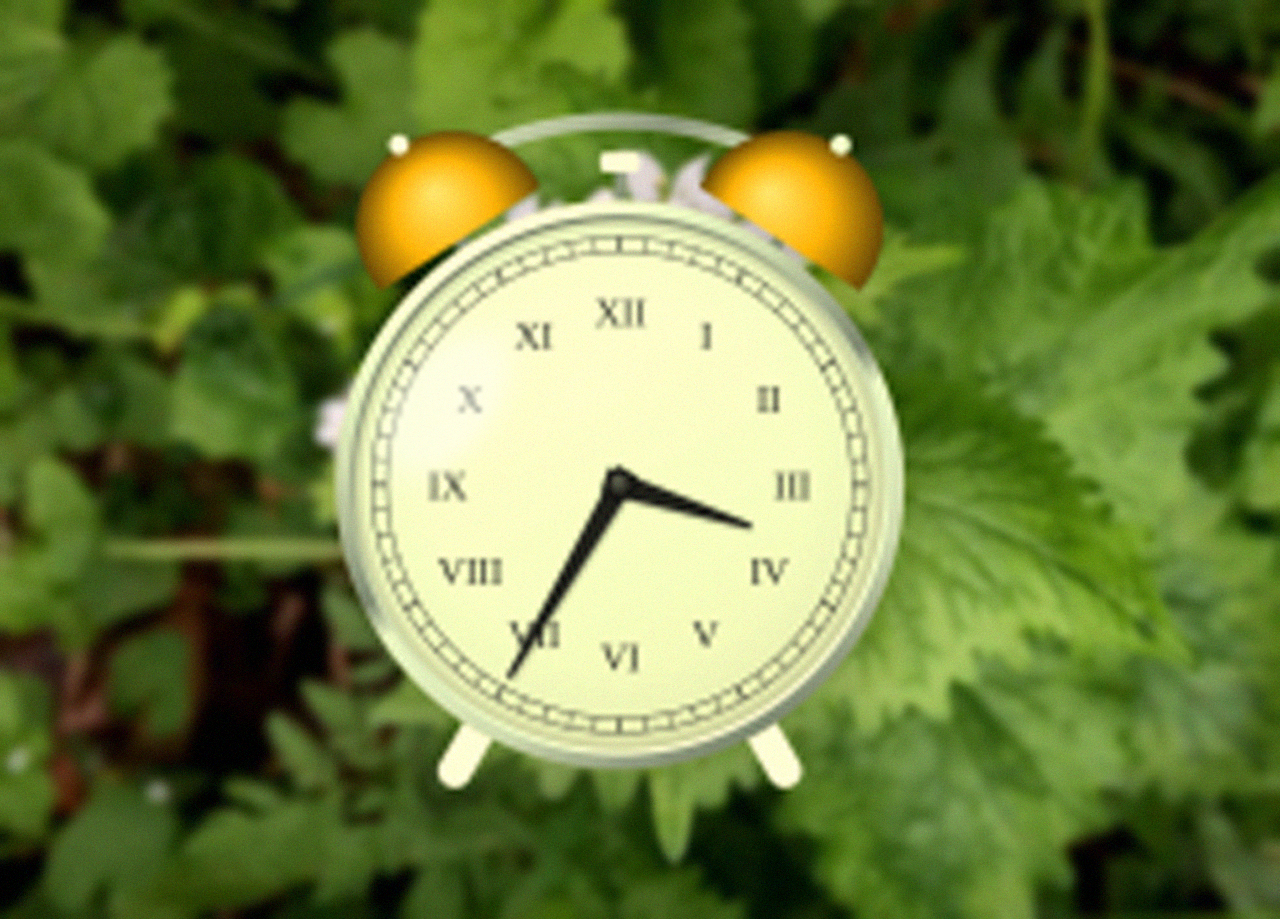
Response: 3:35
